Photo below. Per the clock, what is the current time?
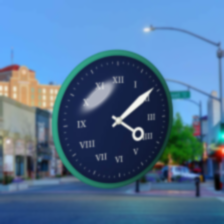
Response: 4:09
